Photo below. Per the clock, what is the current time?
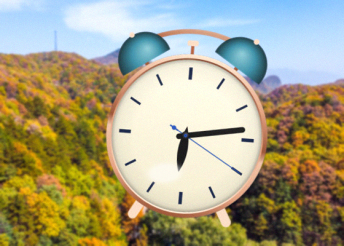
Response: 6:13:20
